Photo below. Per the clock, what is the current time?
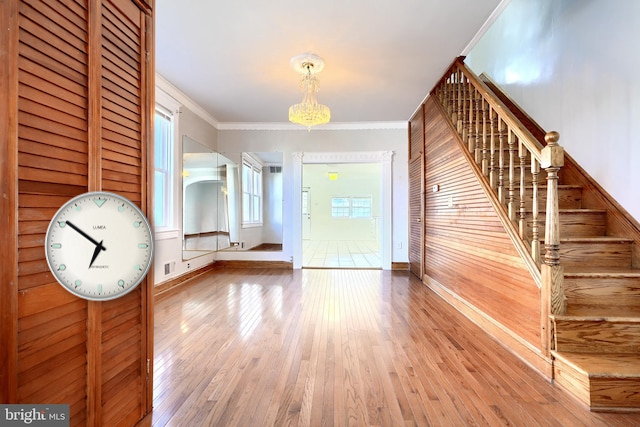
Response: 6:51
